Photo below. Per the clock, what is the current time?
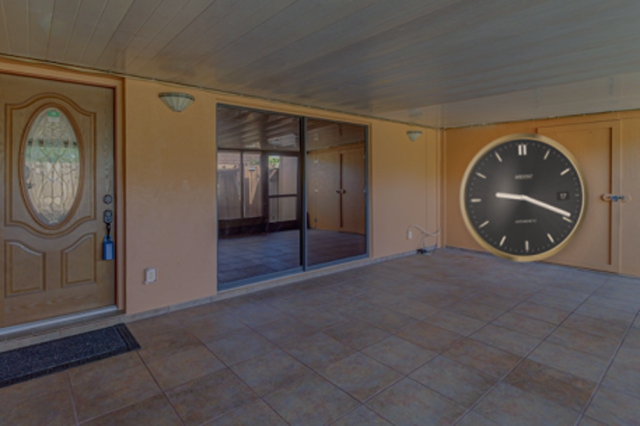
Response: 9:19
